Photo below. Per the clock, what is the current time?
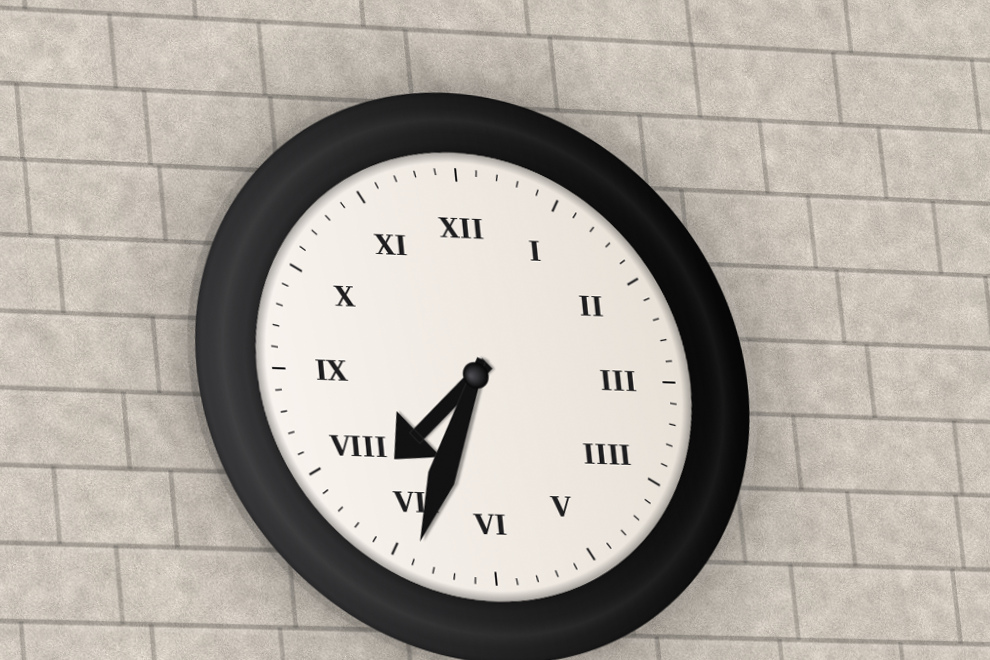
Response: 7:34
